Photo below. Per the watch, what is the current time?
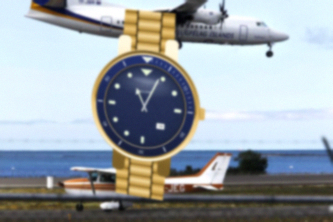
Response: 11:04
